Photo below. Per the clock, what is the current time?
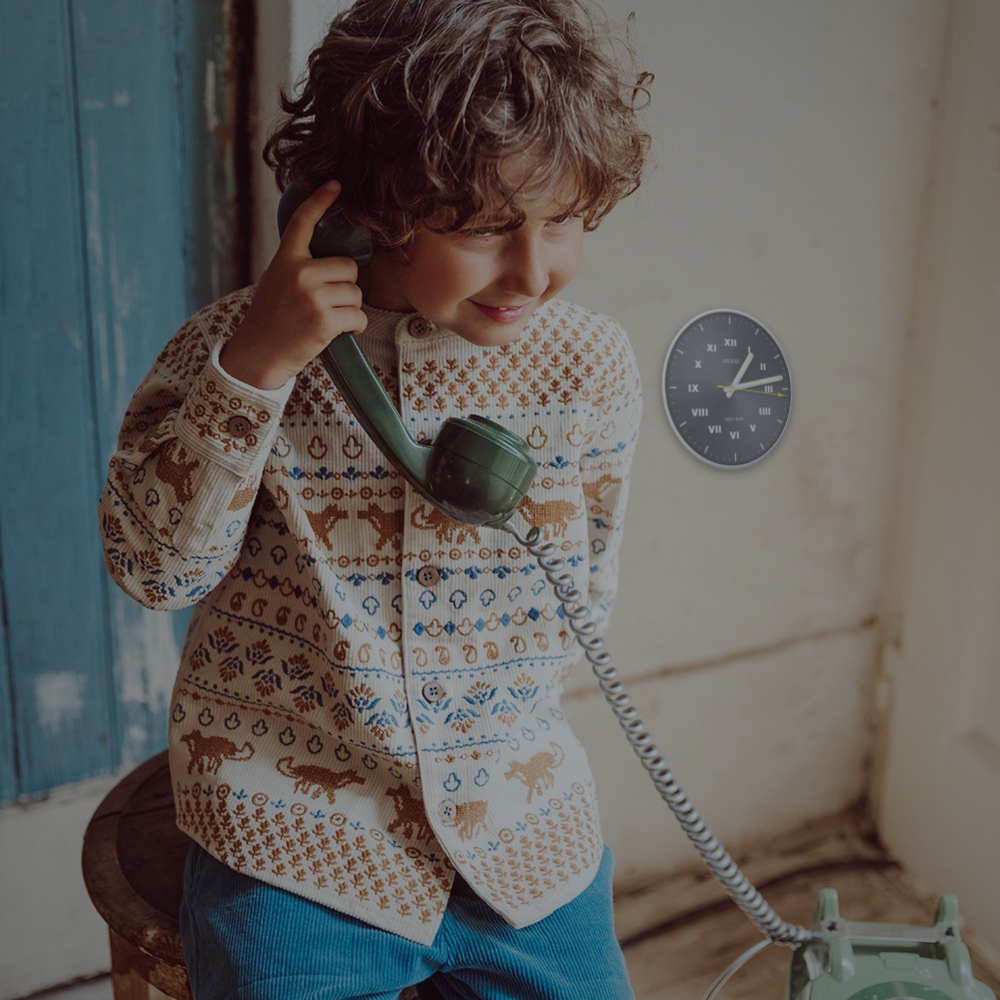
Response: 1:13:16
